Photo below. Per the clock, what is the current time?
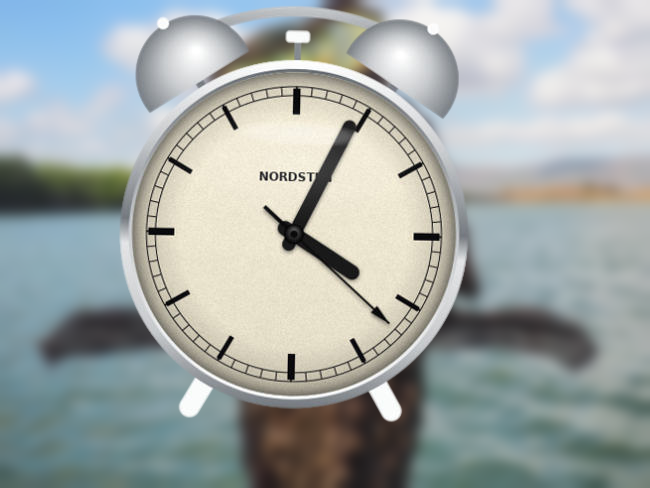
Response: 4:04:22
